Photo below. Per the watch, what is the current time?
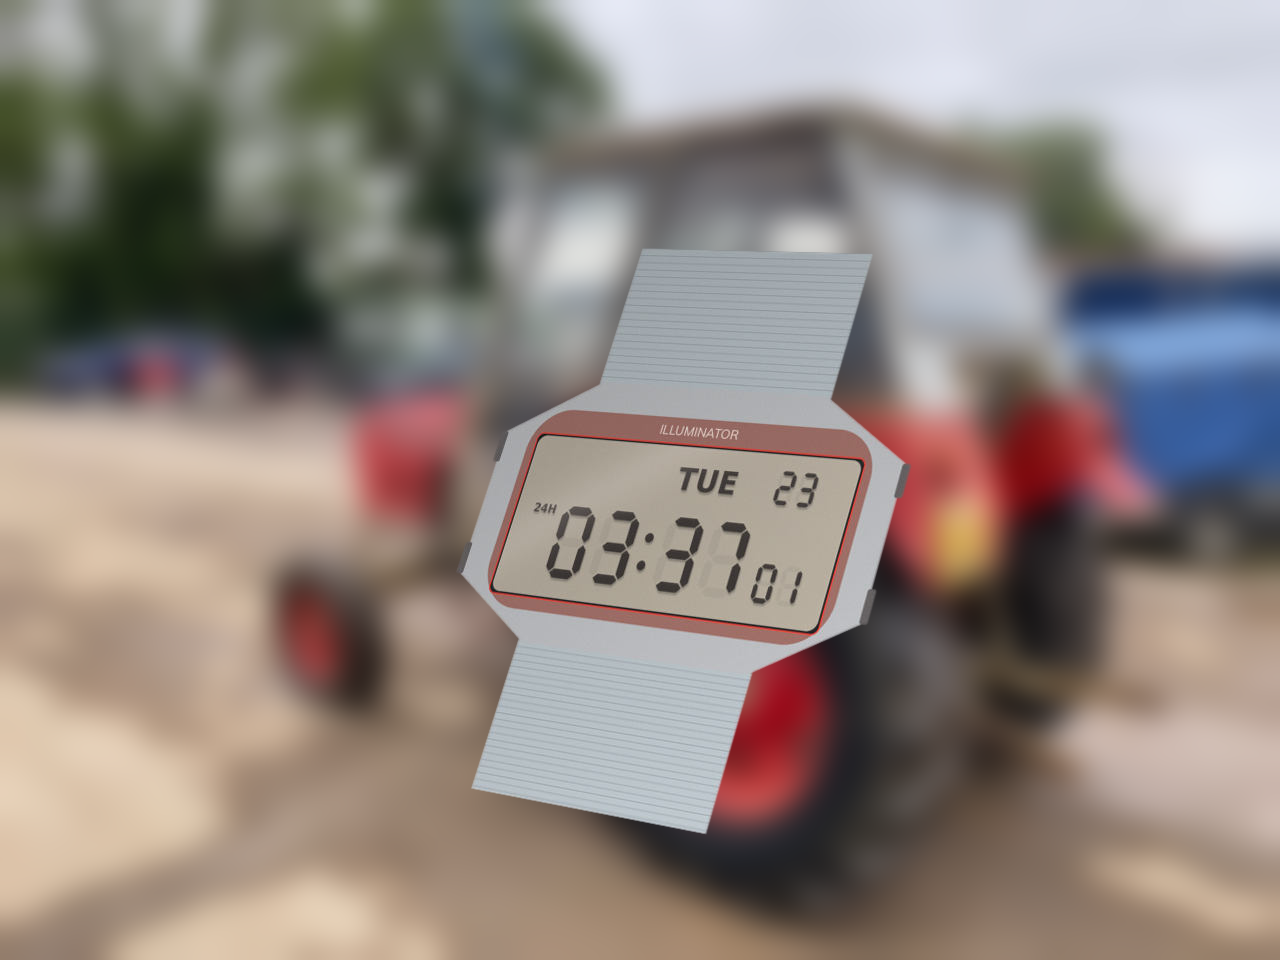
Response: 3:37:01
